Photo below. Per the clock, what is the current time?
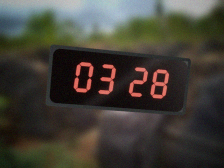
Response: 3:28
